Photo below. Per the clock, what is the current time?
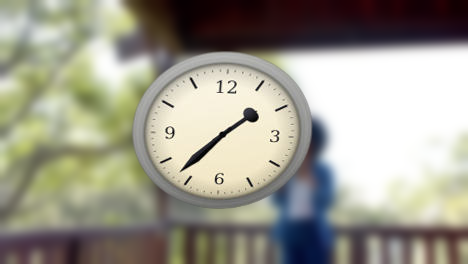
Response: 1:37
